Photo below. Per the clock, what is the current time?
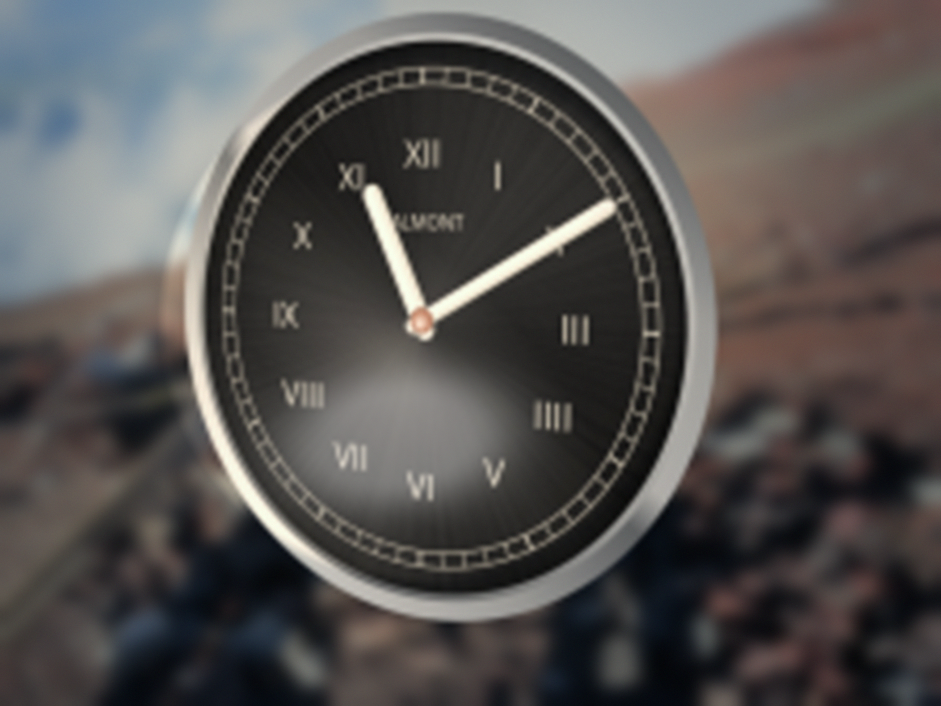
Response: 11:10
